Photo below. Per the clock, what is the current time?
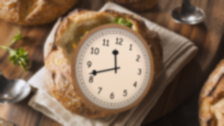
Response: 11:42
